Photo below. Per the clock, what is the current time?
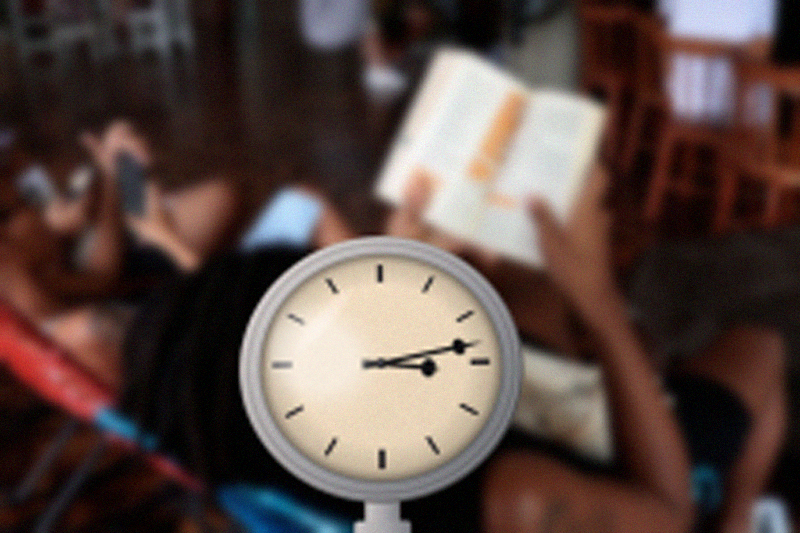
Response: 3:13
